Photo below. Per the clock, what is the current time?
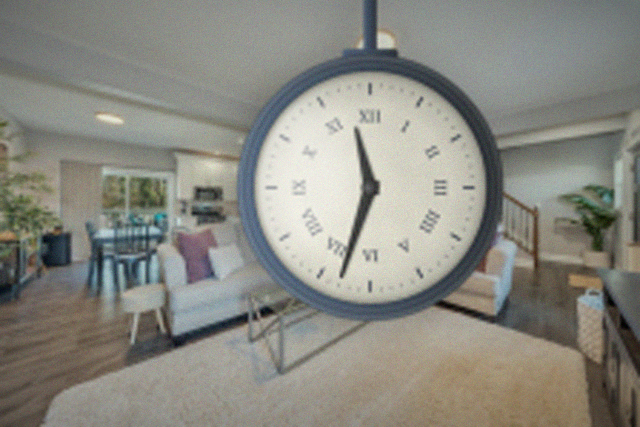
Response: 11:33
